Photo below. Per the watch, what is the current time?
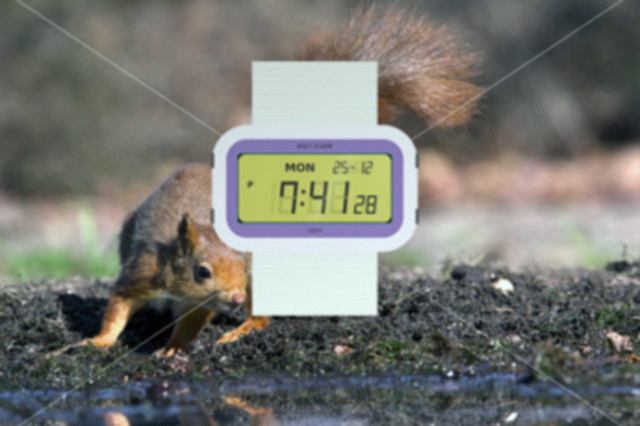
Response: 7:41:28
